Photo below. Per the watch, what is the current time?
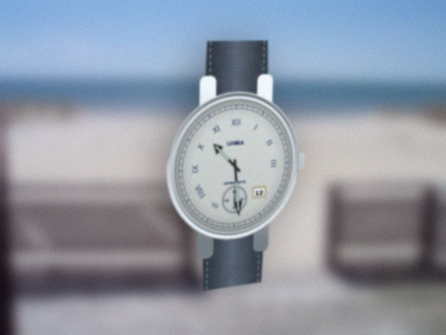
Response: 10:29
